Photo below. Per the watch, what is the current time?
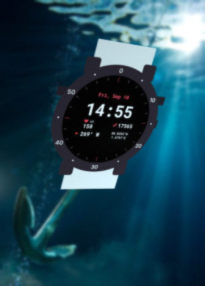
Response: 14:55
